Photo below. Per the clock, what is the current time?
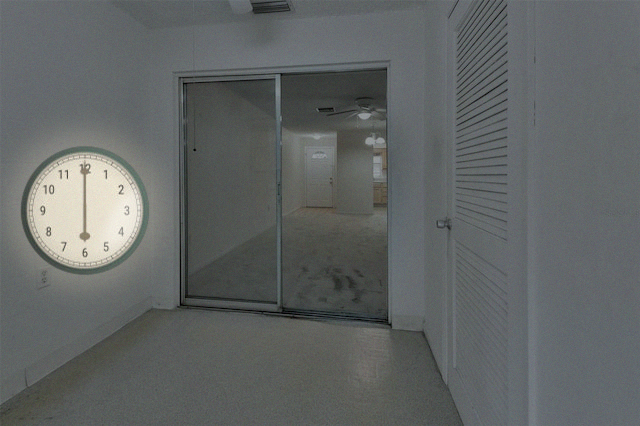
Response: 6:00
